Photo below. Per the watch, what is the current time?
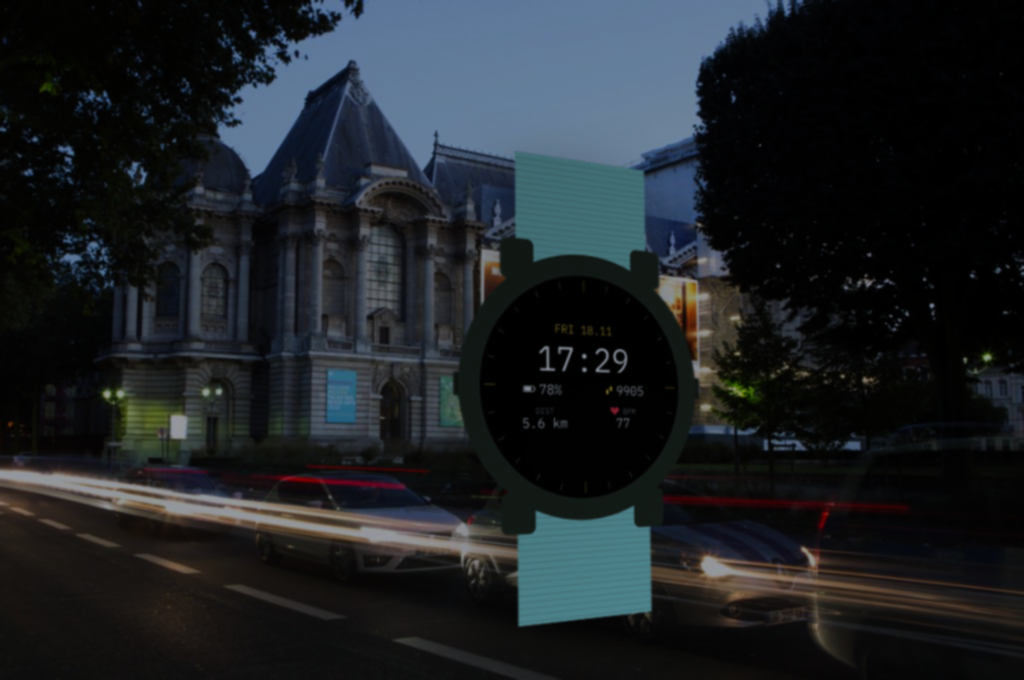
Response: 17:29
